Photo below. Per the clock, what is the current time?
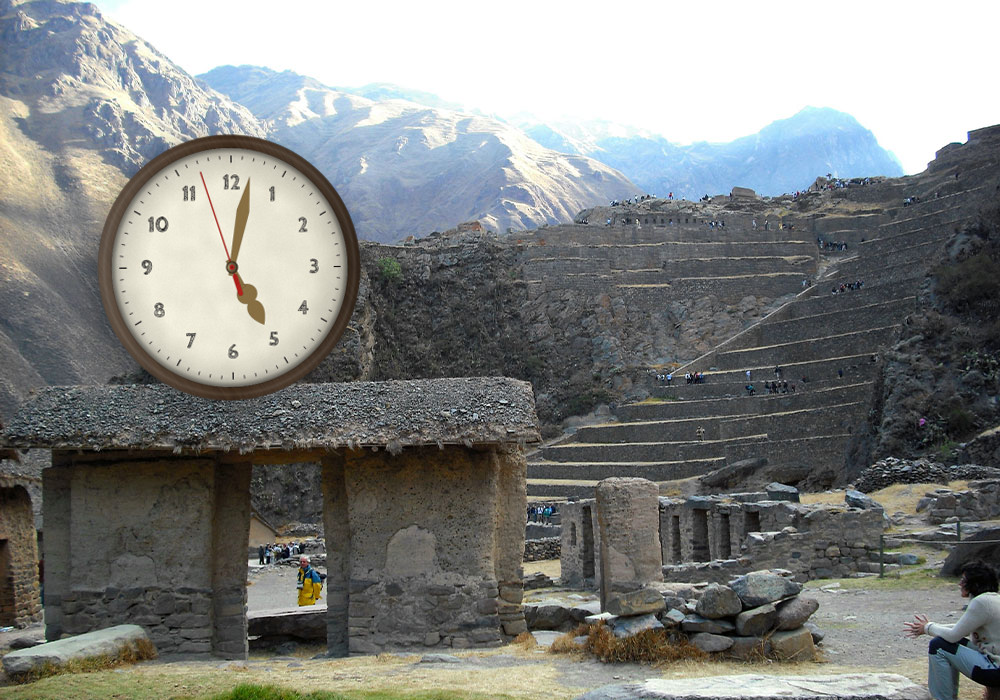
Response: 5:01:57
